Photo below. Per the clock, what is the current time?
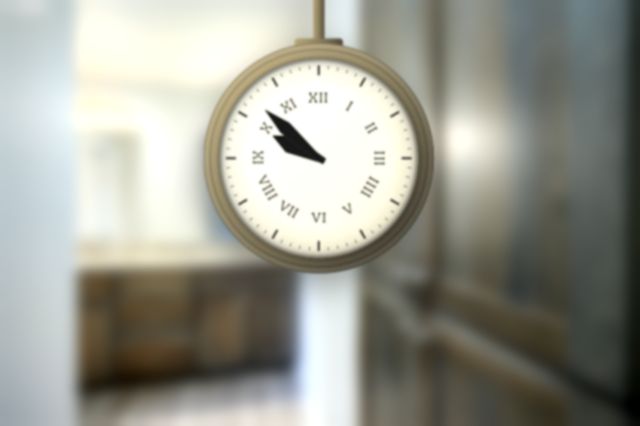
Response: 9:52
